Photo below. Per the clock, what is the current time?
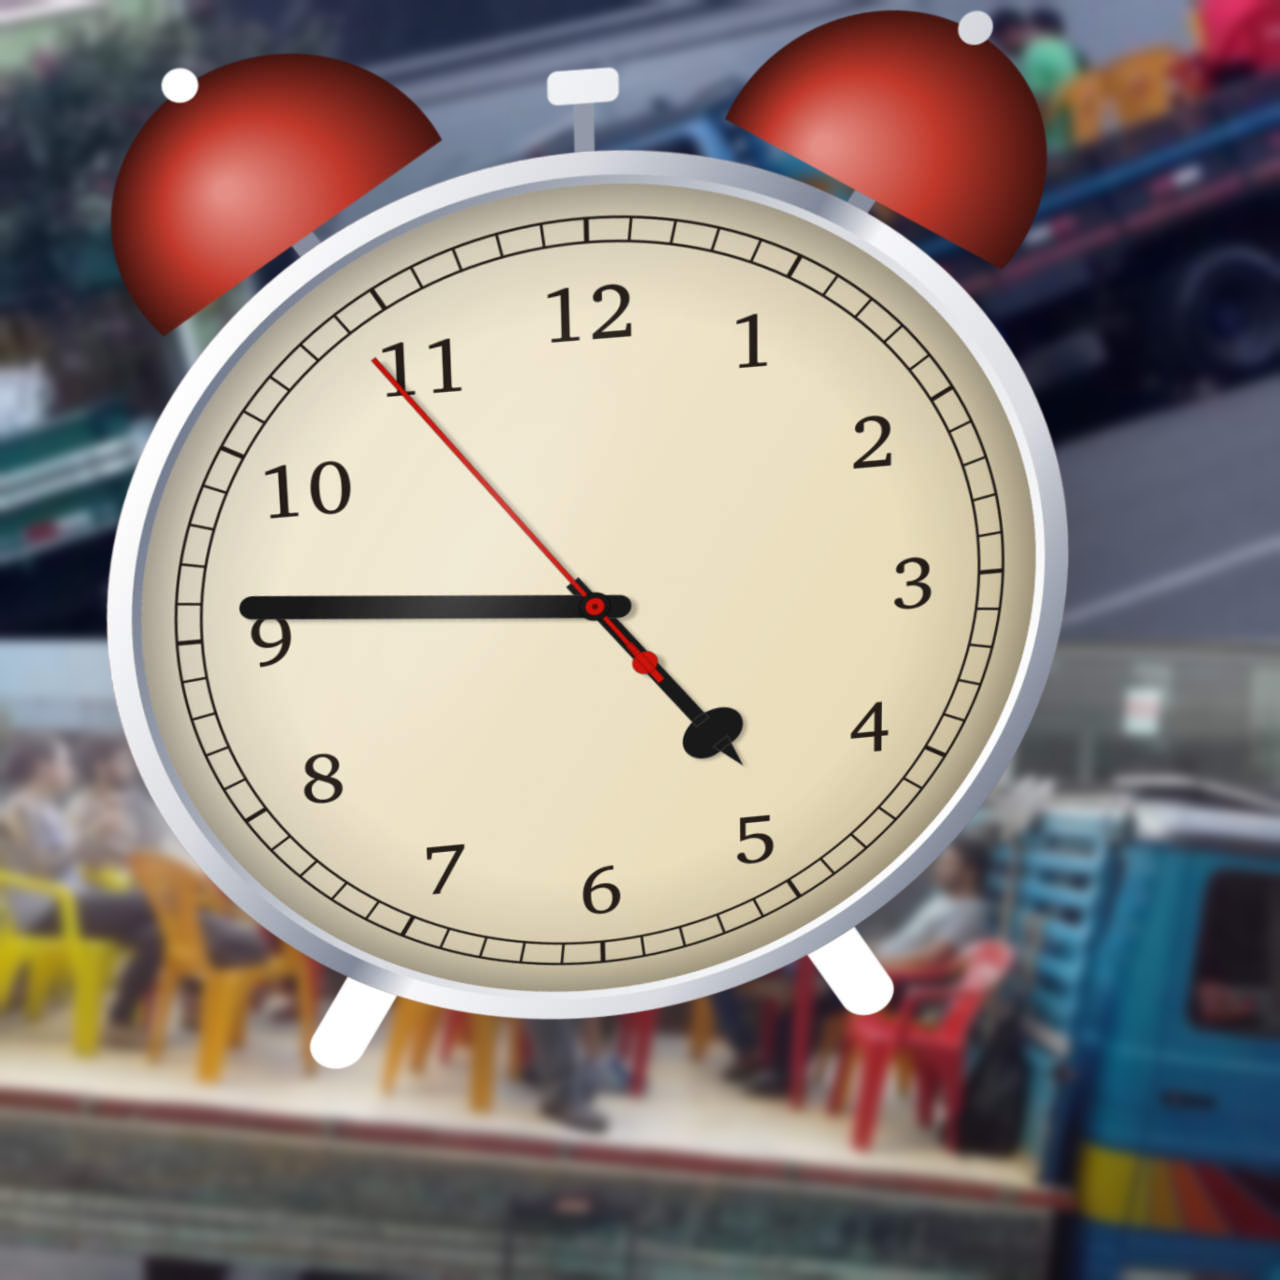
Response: 4:45:54
